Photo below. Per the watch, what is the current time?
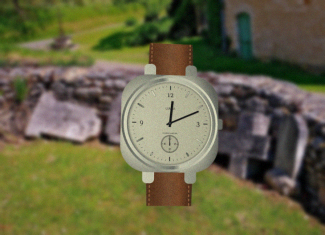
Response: 12:11
